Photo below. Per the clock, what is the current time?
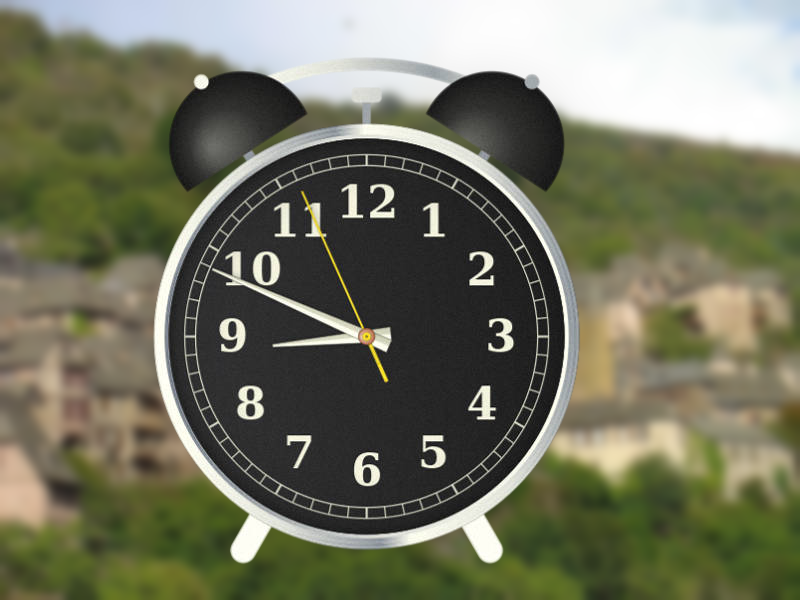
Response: 8:48:56
